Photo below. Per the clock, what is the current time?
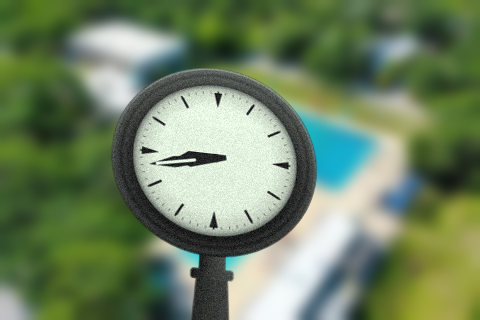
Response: 8:43
